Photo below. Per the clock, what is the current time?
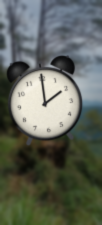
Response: 2:00
